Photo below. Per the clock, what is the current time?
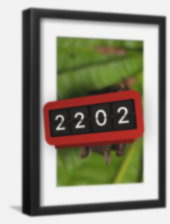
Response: 22:02
